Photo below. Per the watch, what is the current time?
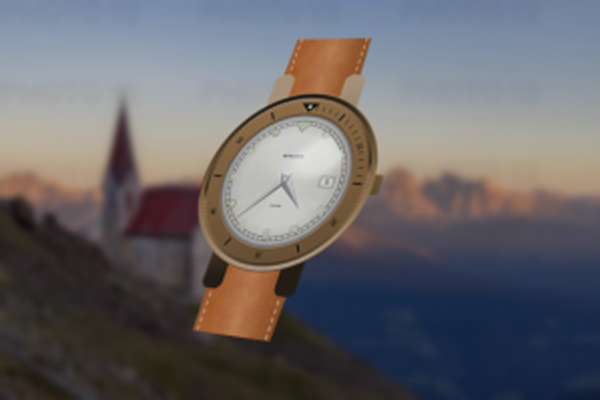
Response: 4:37
